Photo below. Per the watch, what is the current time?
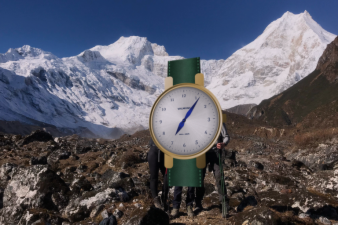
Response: 7:06
